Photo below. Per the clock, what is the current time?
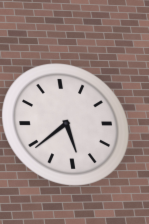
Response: 5:39
